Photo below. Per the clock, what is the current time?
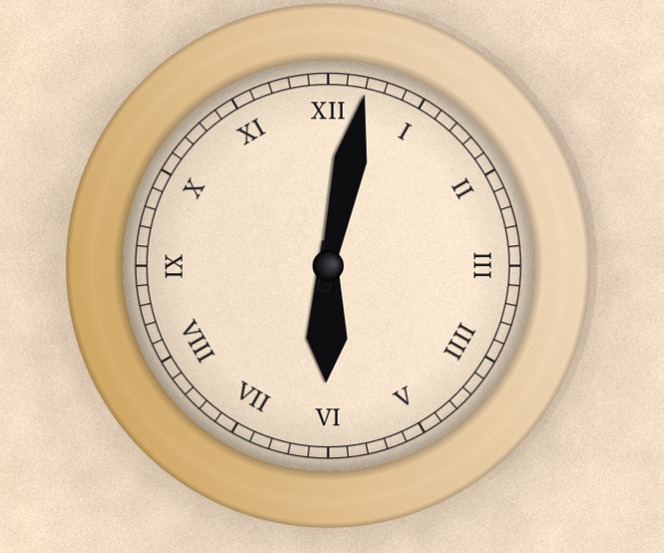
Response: 6:02
